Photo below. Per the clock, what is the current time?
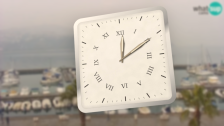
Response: 12:10
